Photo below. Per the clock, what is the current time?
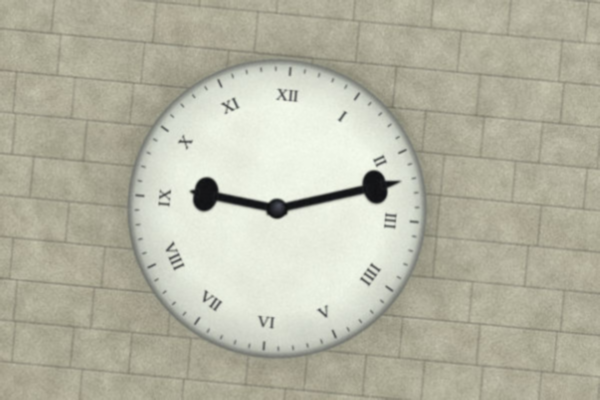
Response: 9:12
